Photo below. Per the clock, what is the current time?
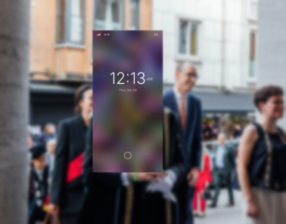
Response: 12:13
